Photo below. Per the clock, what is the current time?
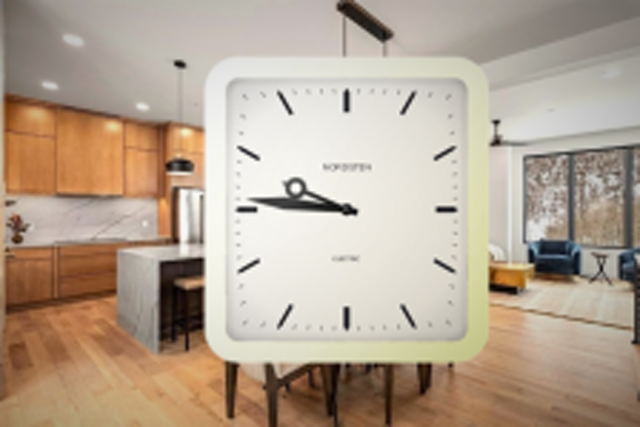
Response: 9:46
